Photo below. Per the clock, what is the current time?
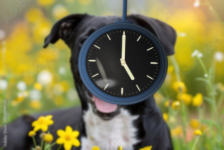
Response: 5:00
